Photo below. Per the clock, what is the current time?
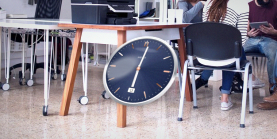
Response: 6:01
